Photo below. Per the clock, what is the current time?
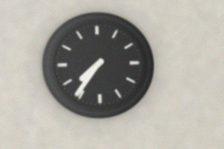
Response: 7:36
